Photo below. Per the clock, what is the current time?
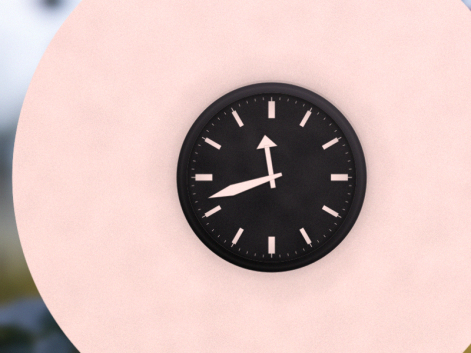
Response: 11:42
